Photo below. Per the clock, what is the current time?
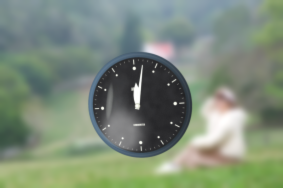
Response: 12:02
